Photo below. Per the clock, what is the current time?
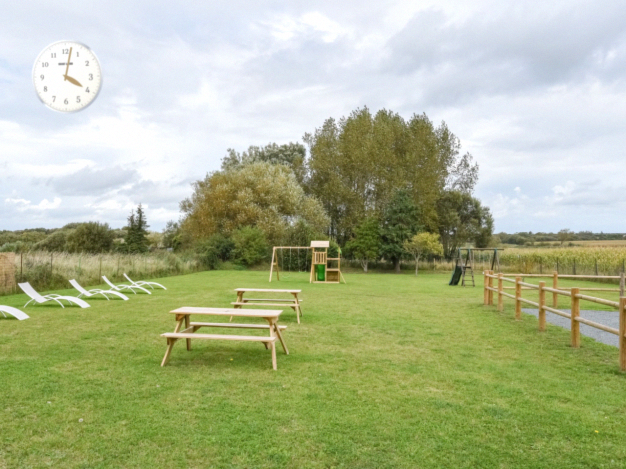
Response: 4:02
